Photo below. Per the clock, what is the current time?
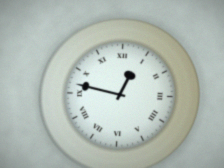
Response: 12:47
